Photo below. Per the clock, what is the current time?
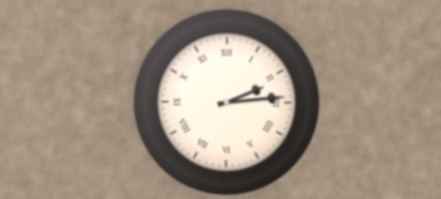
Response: 2:14
